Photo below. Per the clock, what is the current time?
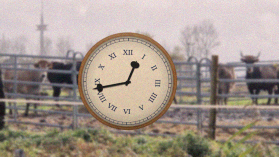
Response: 12:43
